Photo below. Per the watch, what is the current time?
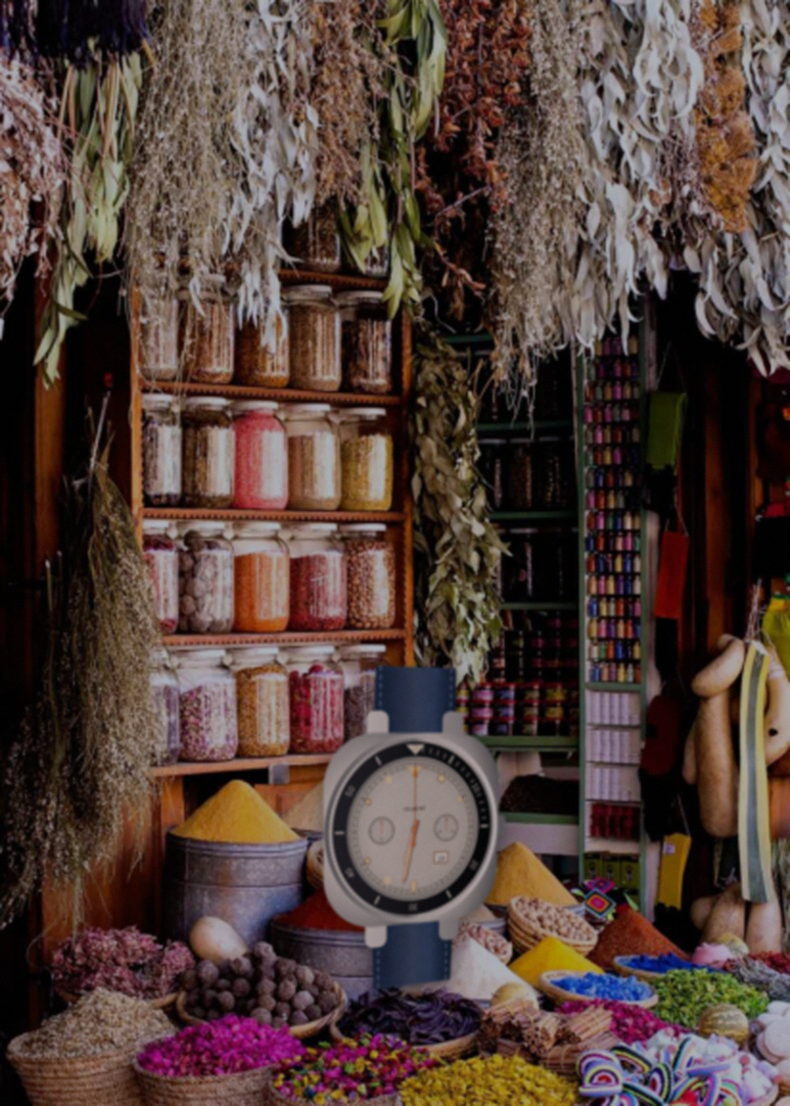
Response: 6:32
